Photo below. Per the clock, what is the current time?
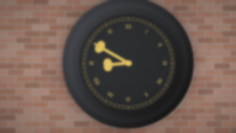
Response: 8:50
